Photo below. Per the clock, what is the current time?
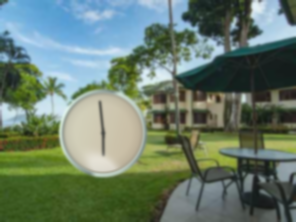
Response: 5:59
